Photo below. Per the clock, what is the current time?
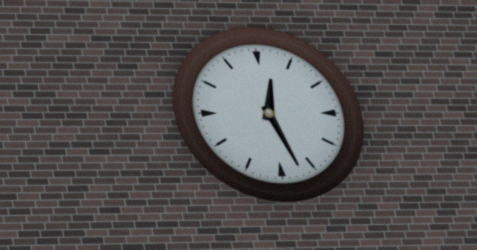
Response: 12:27
